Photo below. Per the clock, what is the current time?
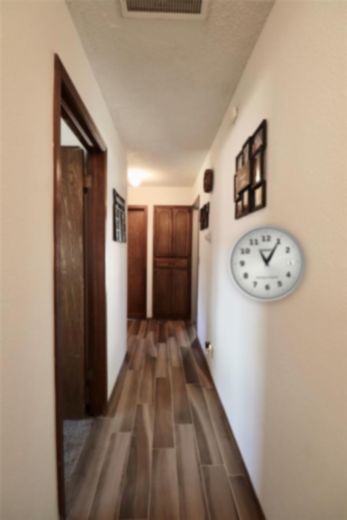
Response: 11:05
